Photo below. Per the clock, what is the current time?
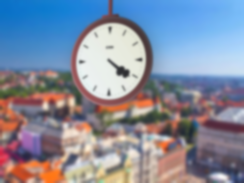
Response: 4:21
